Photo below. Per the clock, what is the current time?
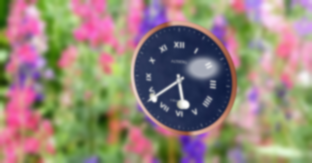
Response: 5:39
